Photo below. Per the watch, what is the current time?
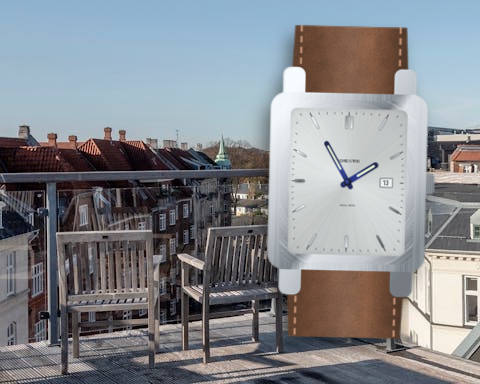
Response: 1:55
